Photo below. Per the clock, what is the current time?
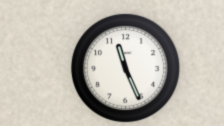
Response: 11:26
